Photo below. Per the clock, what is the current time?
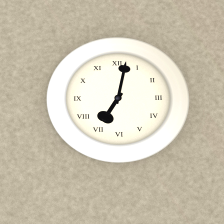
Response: 7:02
